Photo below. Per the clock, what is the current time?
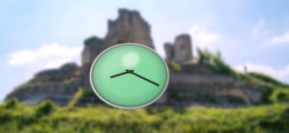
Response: 8:20
